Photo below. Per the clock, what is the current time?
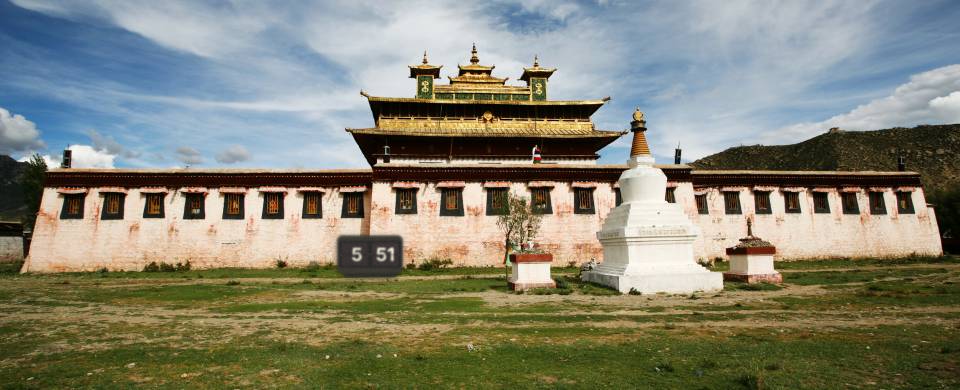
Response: 5:51
